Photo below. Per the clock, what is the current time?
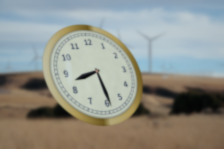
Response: 8:29
